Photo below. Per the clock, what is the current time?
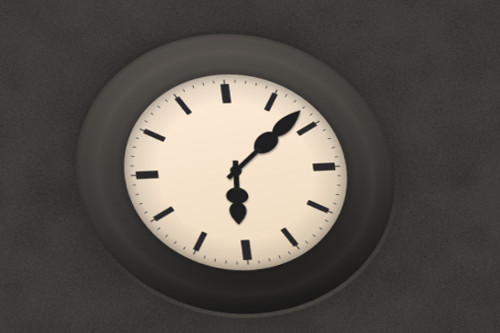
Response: 6:08
